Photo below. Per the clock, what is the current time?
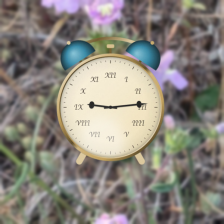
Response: 9:14
